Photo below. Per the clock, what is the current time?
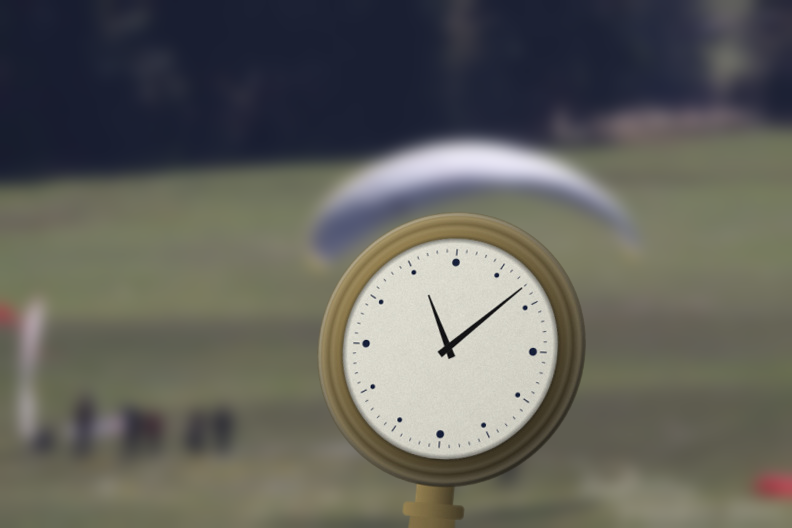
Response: 11:08
